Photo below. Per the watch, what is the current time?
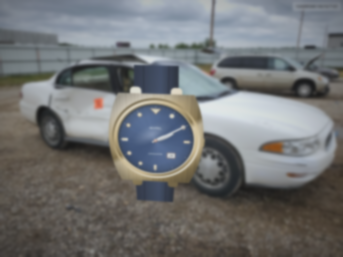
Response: 2:10
